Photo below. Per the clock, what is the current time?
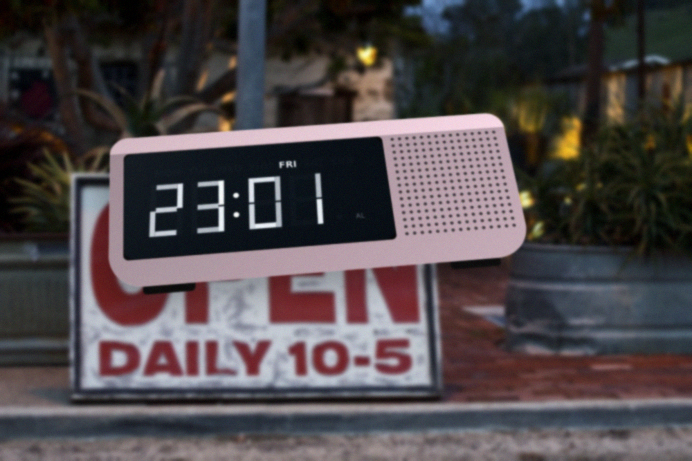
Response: 23:01
